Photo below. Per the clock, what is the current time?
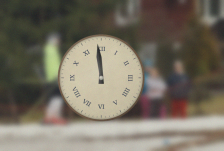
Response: 11:59
